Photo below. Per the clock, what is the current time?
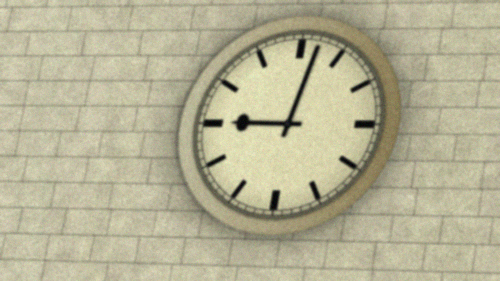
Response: 9:02
